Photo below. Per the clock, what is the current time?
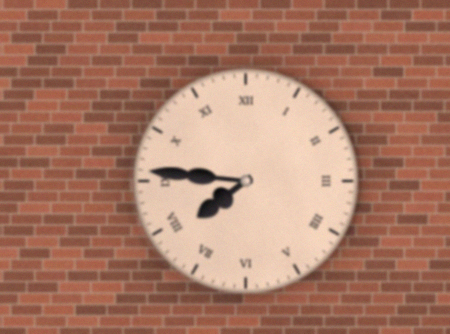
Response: 7:46
